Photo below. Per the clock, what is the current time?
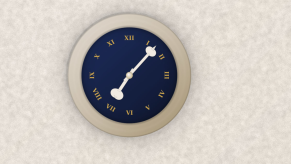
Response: 7:07
